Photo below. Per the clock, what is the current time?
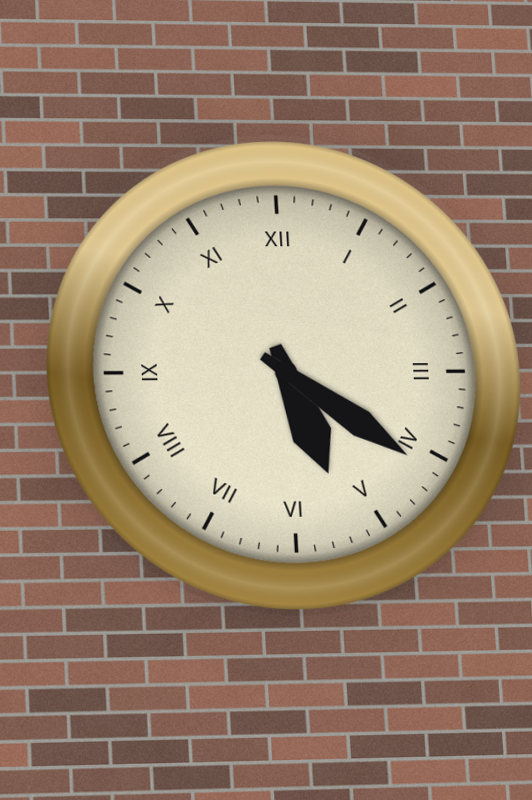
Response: 5:21
